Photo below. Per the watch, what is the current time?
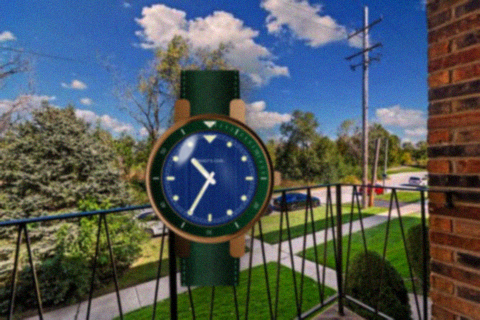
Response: 10:35
